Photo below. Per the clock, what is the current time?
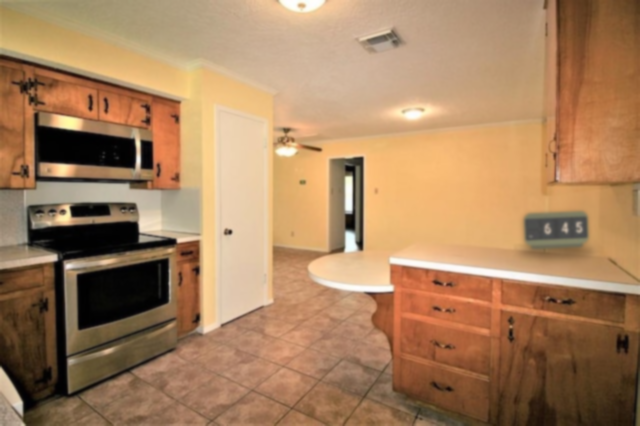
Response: 6:45
